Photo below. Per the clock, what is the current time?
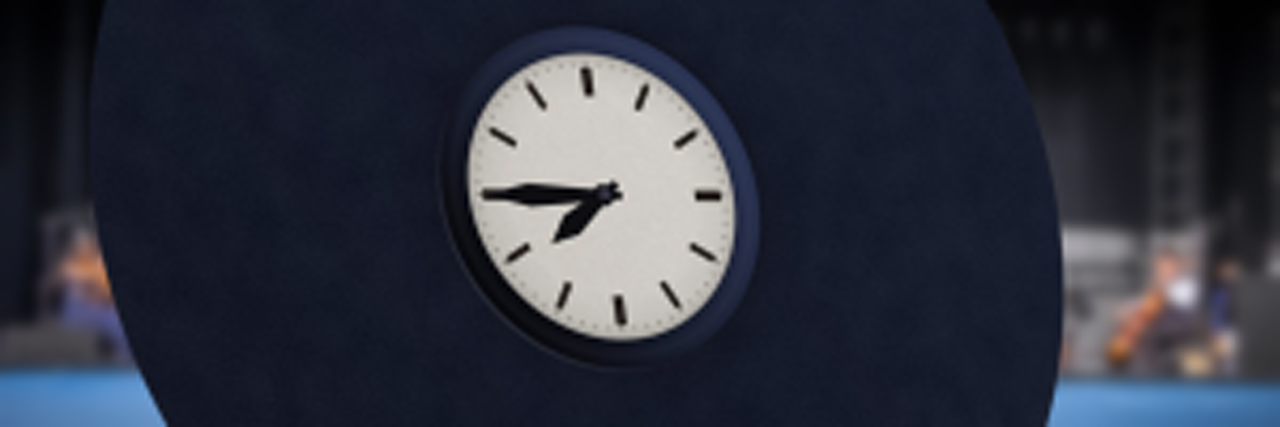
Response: 7:45
